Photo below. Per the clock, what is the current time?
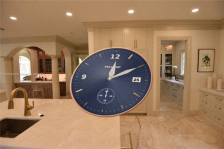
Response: 12:10
